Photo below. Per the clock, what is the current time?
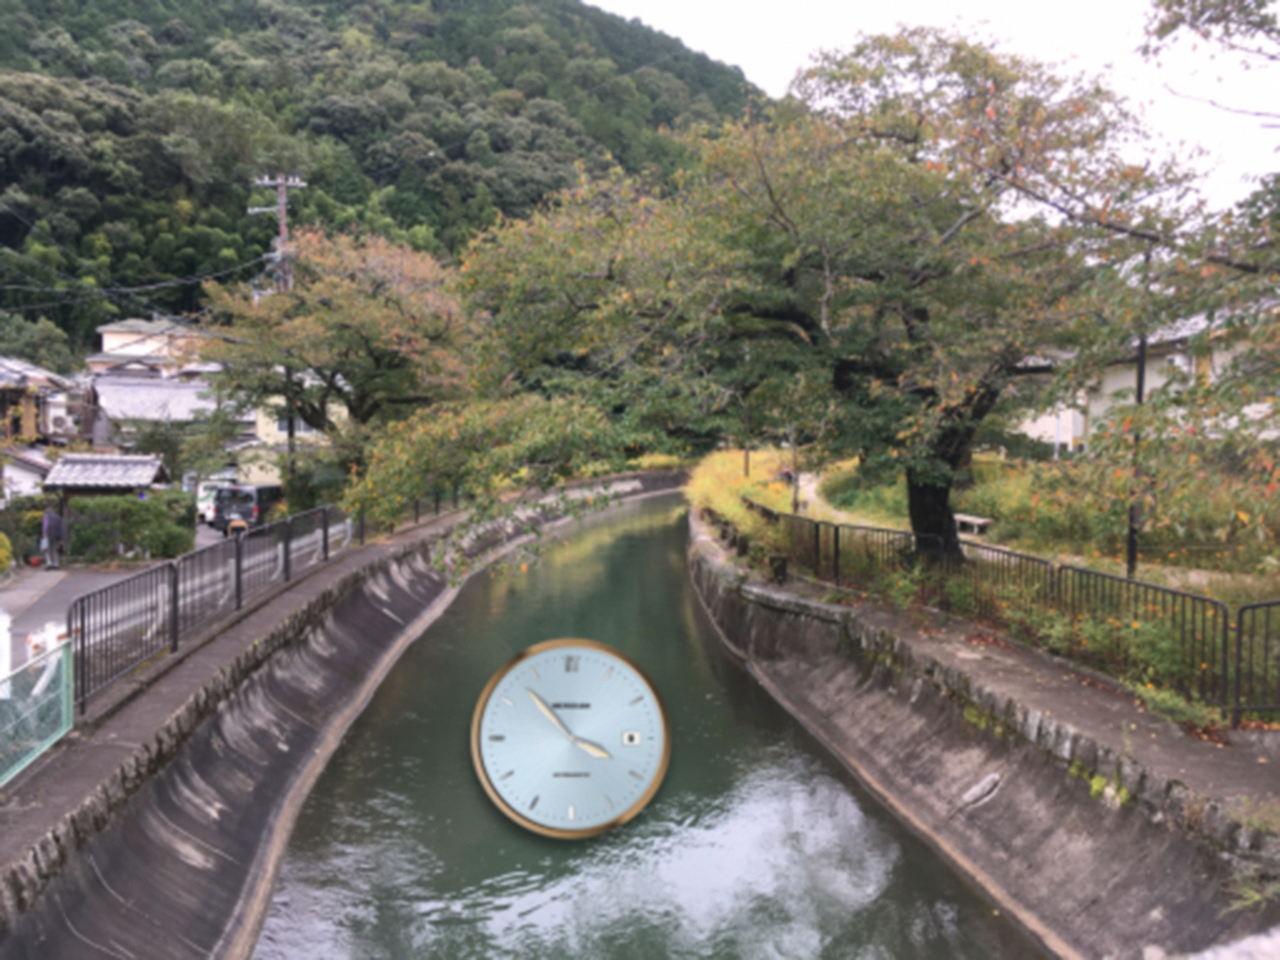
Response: 3:53
